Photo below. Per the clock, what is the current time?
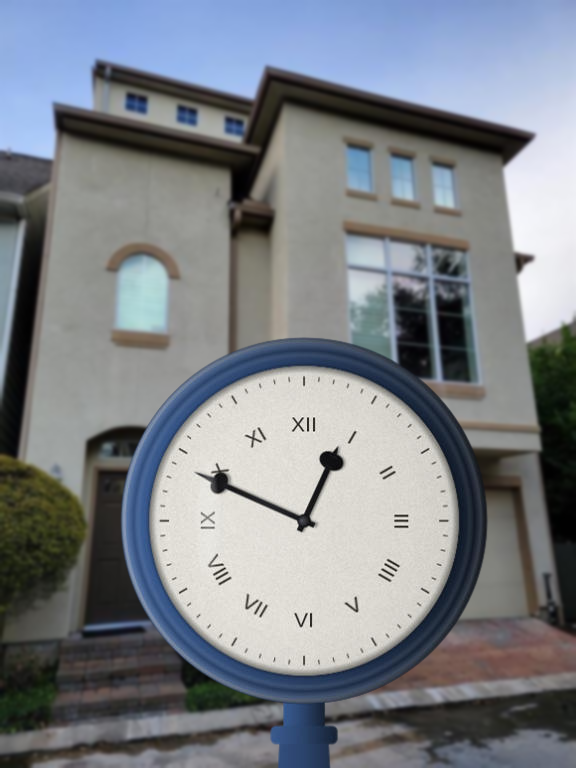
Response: 12:49
